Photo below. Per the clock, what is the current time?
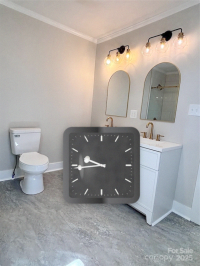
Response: 9:44
